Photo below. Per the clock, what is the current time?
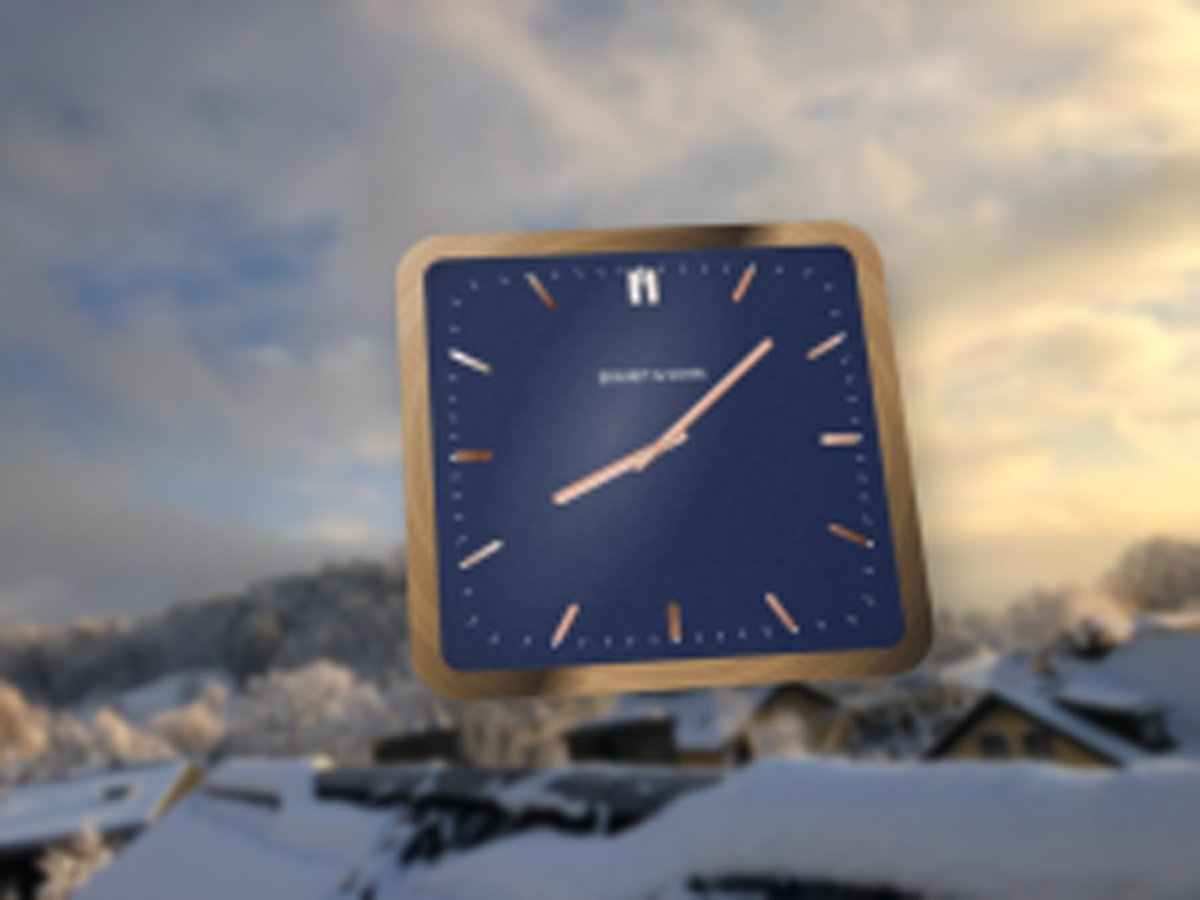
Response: 8:08
